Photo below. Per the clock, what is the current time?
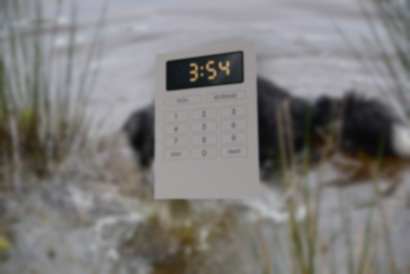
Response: 3:54
